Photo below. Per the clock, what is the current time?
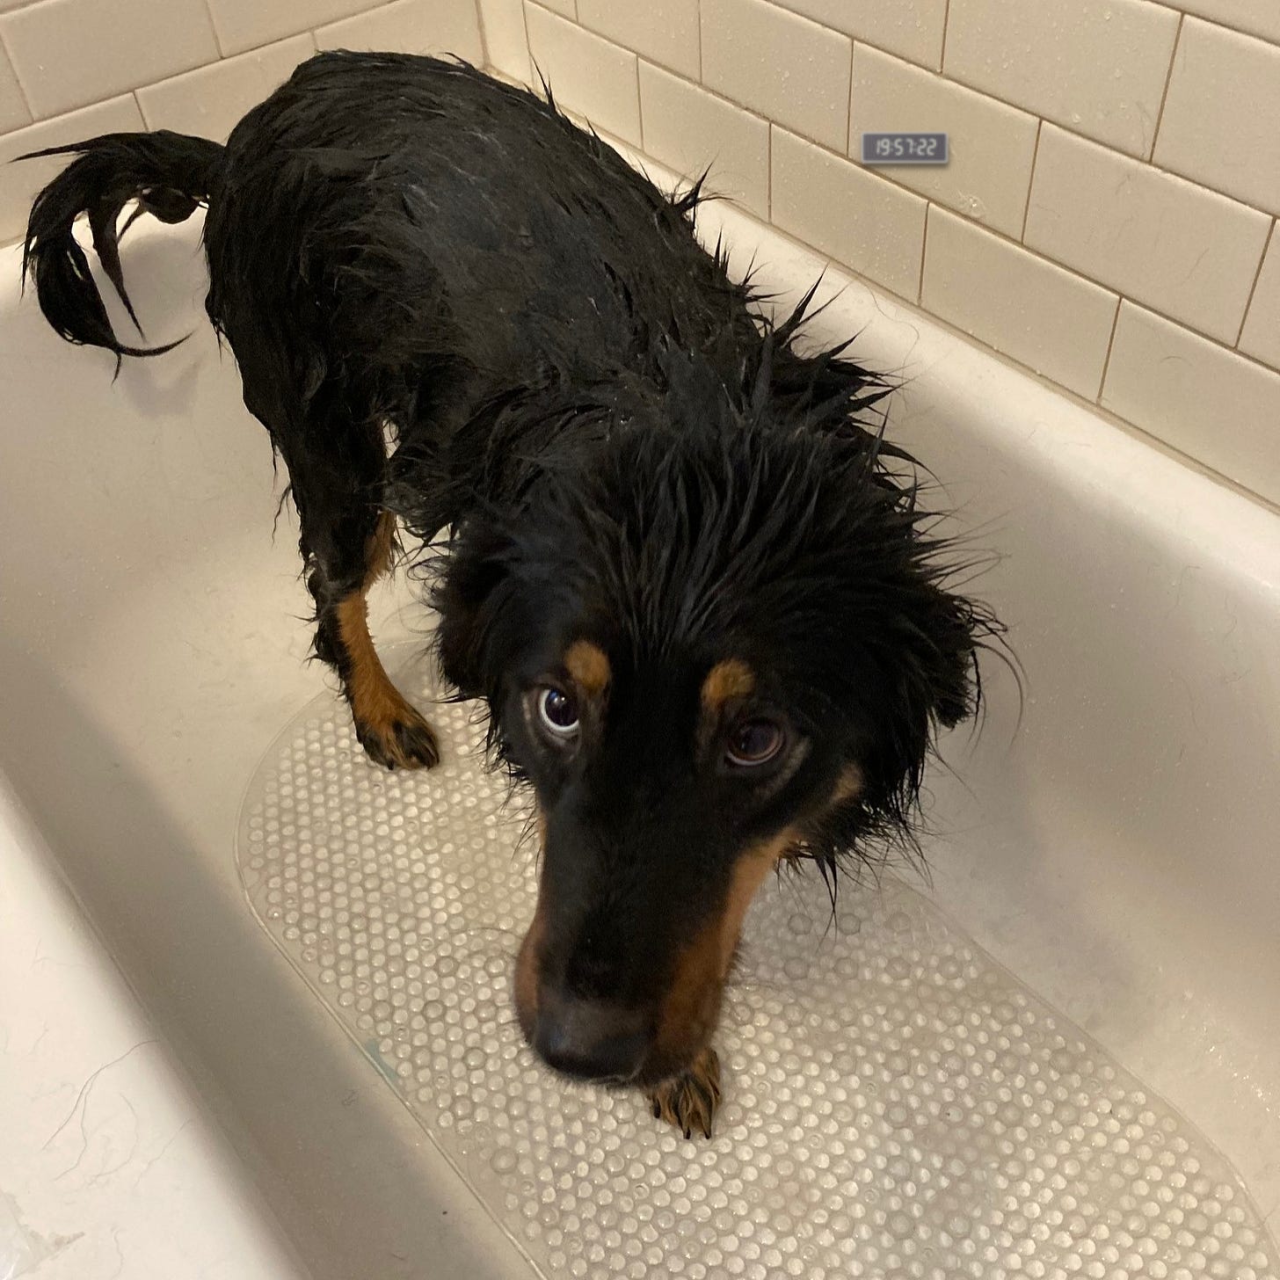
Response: 19:57:22
